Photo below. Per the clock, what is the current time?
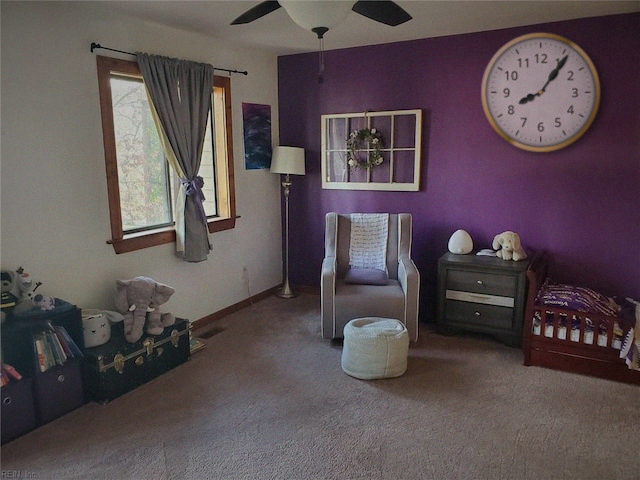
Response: 8:06
